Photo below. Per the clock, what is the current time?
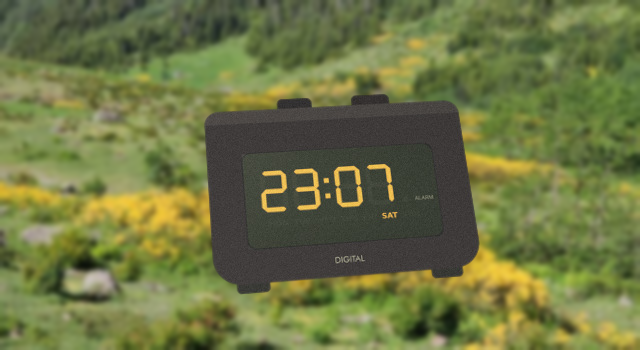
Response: 23:07
